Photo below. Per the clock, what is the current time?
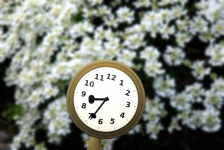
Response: 8:34
